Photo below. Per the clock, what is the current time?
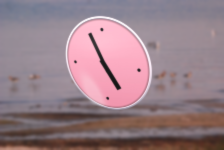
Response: 4:56
